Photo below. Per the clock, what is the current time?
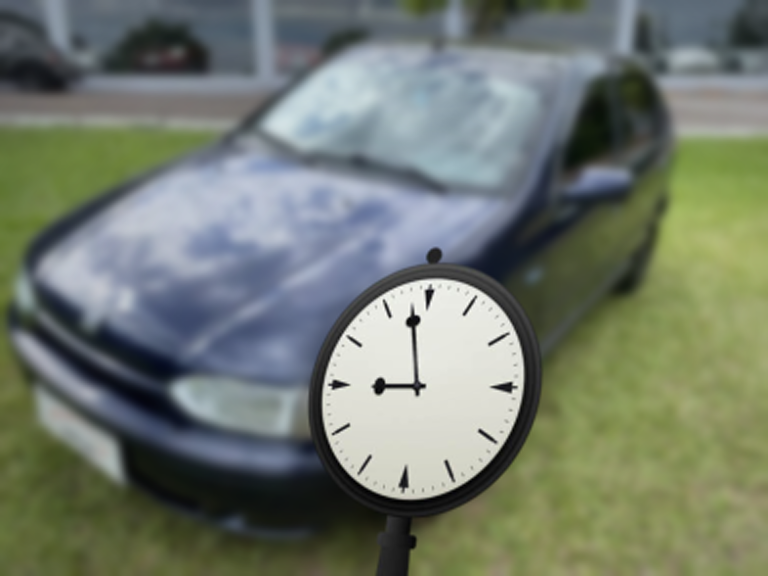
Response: 8:58
